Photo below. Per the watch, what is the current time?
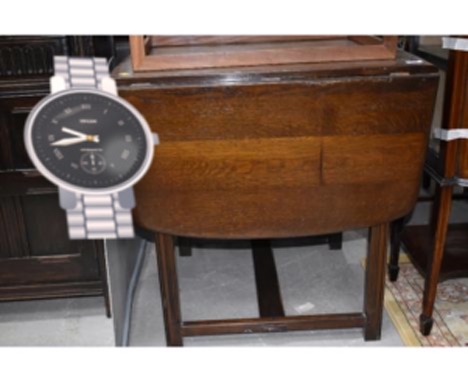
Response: 9:43
